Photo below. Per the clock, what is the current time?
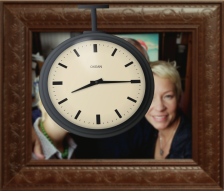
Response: 8:15
